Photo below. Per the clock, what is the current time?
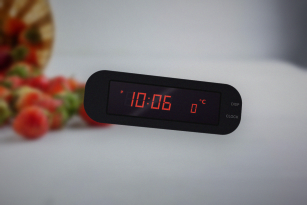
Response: 10:06
